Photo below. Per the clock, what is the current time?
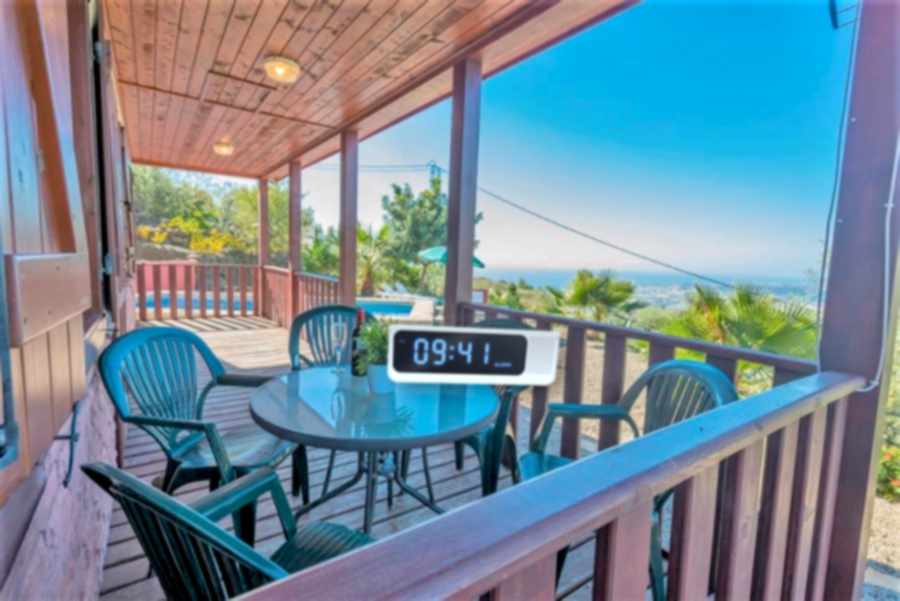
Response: 9:41
